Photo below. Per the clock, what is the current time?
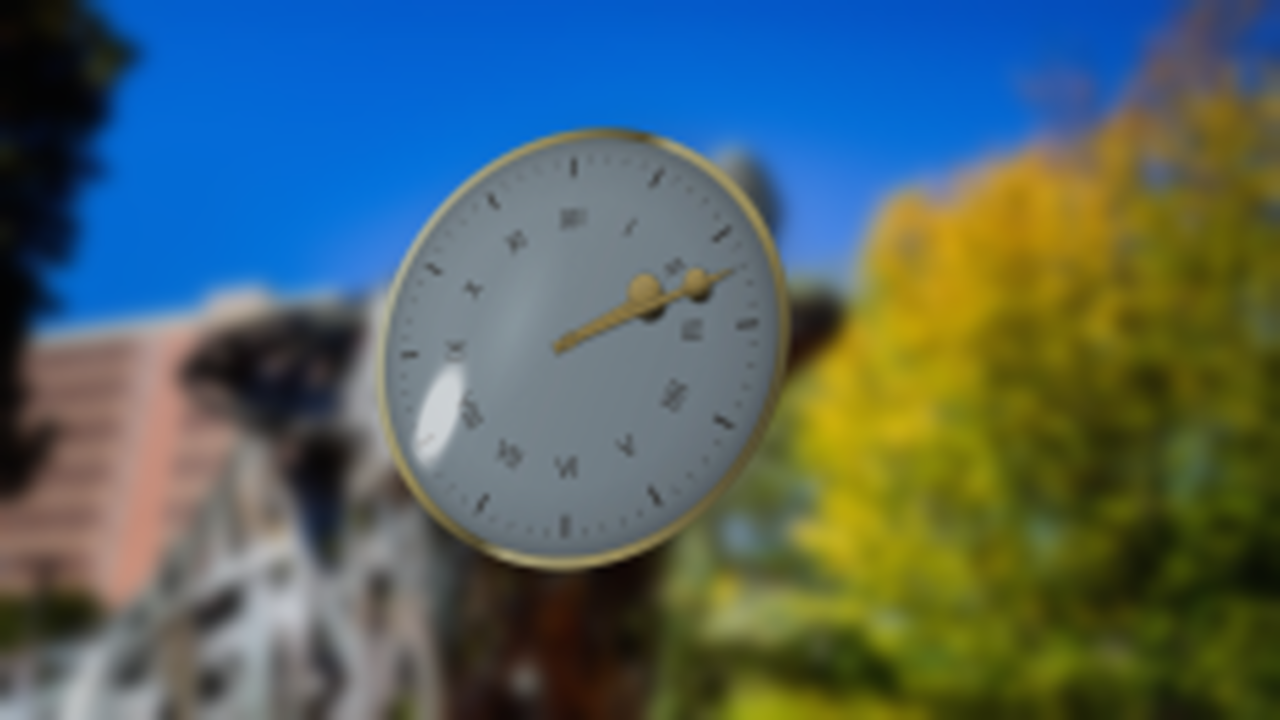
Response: 2:12
